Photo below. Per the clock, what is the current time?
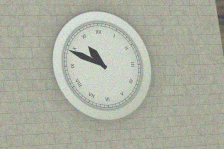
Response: 10:49
